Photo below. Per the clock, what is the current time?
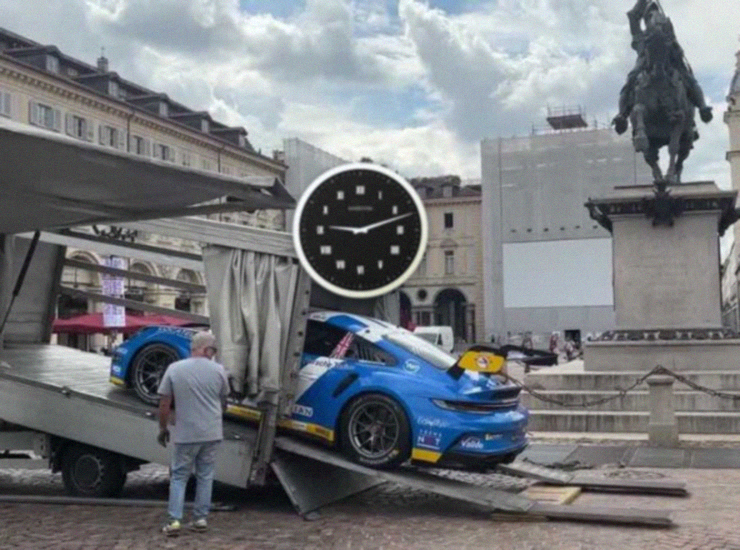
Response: 9:12
